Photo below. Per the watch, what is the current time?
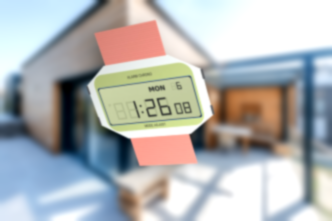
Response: 1:26:08
